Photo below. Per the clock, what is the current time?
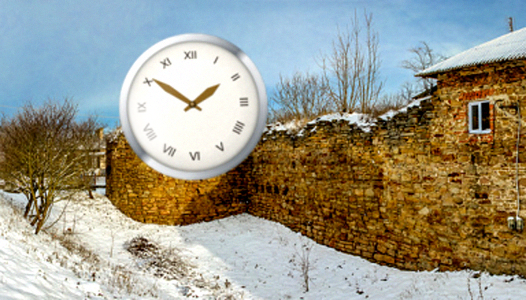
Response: 1:51
